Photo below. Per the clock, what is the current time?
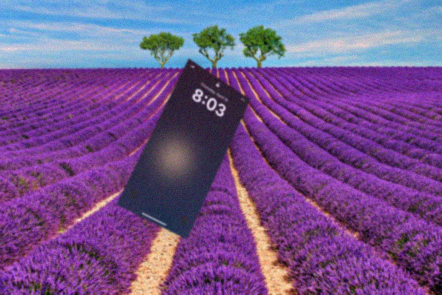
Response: 8:03
